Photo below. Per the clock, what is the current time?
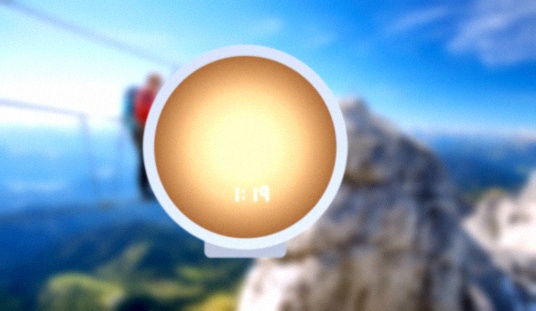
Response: 1:19
